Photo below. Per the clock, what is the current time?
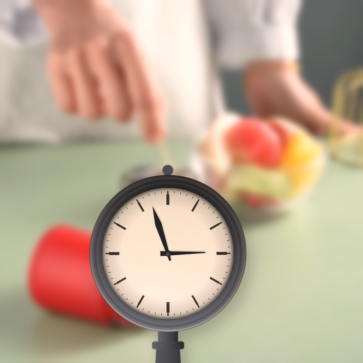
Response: 2:57
